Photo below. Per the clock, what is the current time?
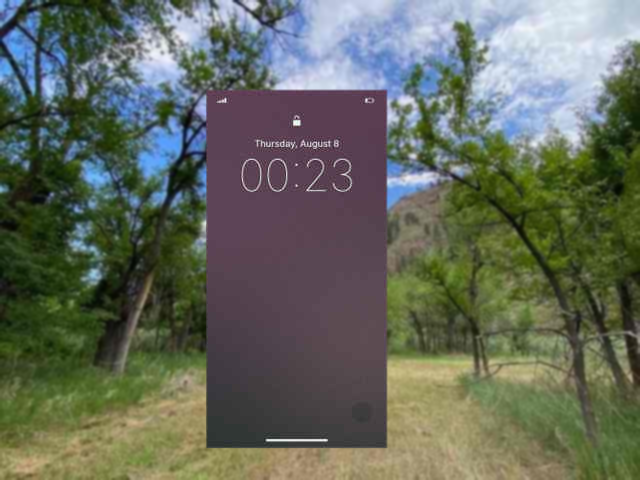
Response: 0:23
